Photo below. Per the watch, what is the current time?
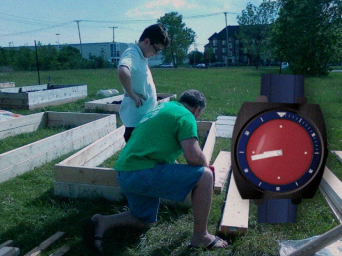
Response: 8:43
